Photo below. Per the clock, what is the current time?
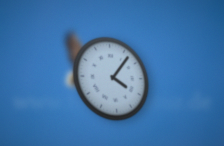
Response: 4:07
